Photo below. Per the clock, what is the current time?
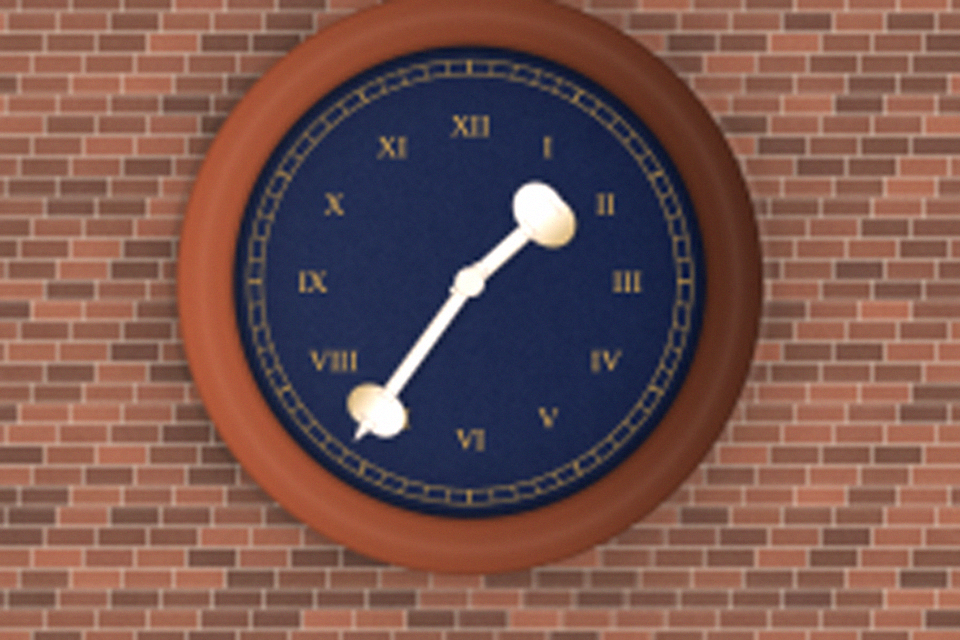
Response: 1:36
